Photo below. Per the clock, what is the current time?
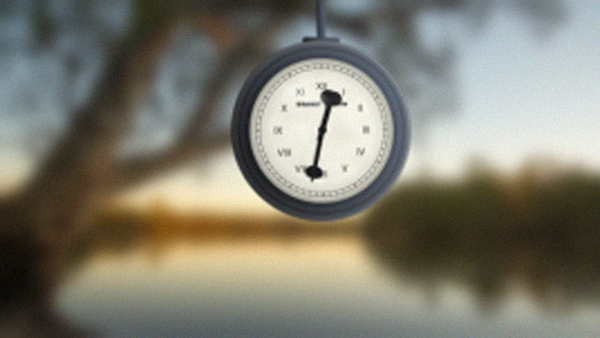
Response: 12:32
